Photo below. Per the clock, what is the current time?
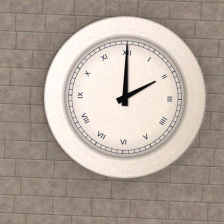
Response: 2:00
